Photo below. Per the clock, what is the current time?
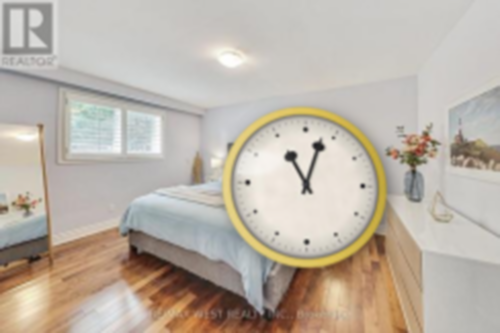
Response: 11:03
